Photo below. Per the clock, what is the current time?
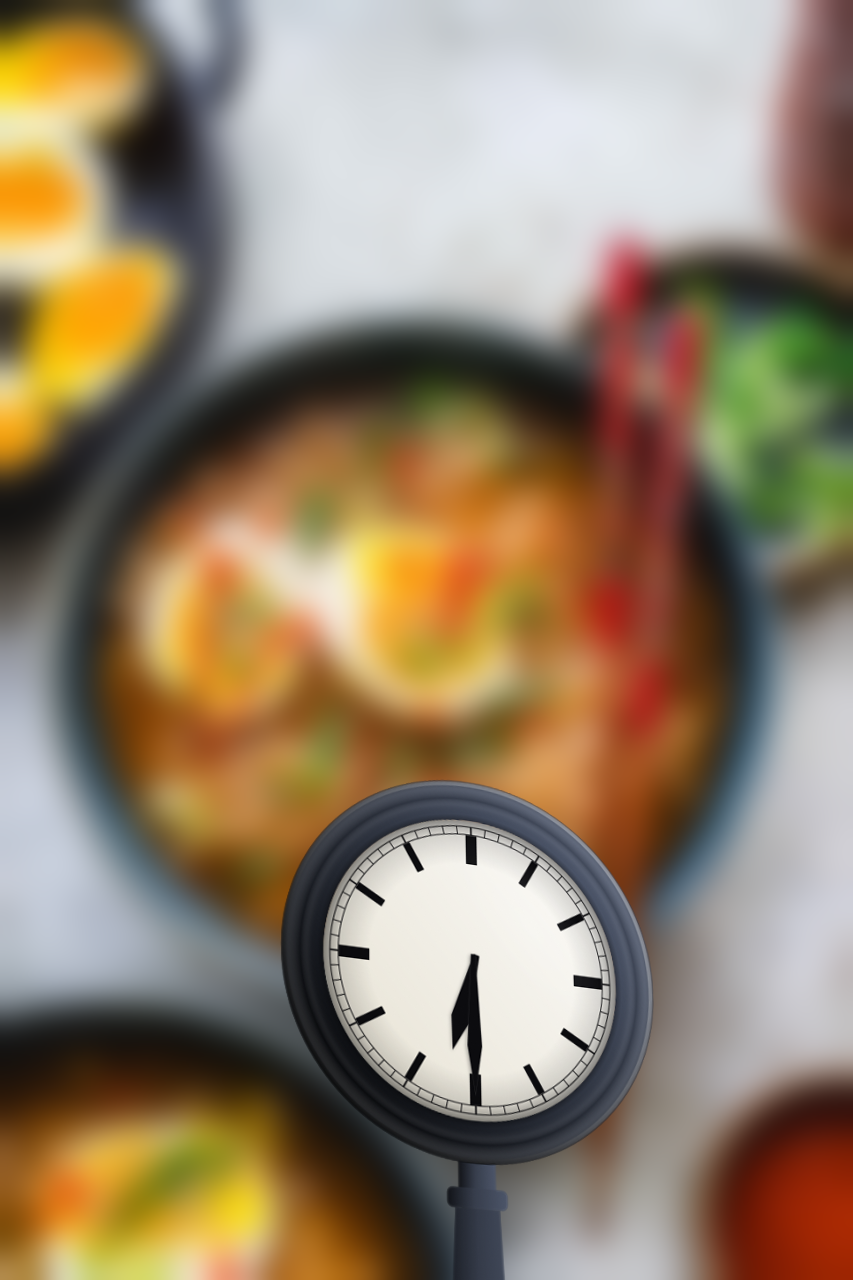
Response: 6:30
